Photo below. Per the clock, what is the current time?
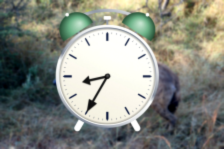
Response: 8:35
